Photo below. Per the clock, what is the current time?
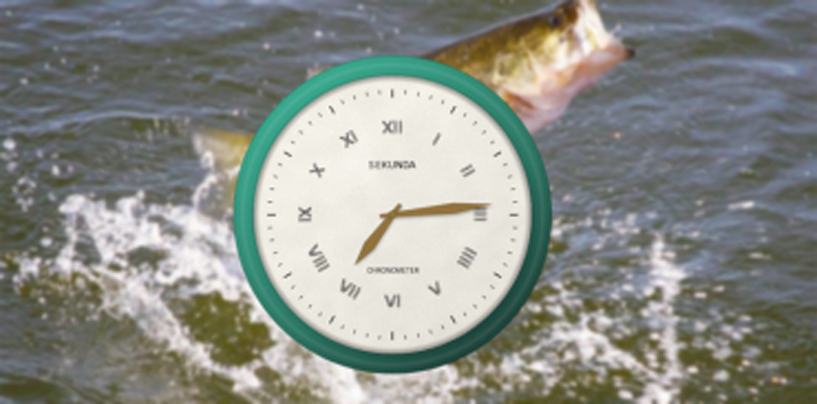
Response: 7:14
